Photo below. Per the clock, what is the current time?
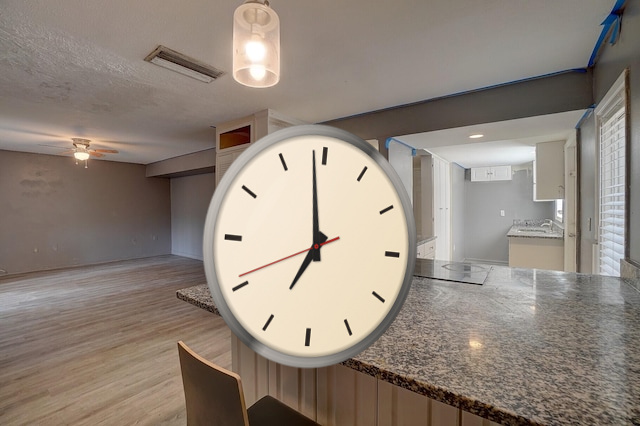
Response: 6:58:41
